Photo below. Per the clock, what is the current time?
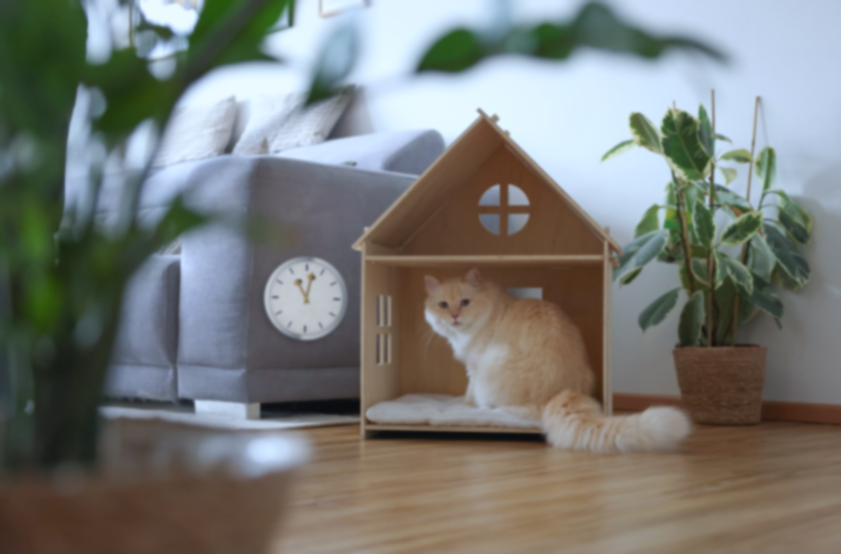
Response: 11:02
